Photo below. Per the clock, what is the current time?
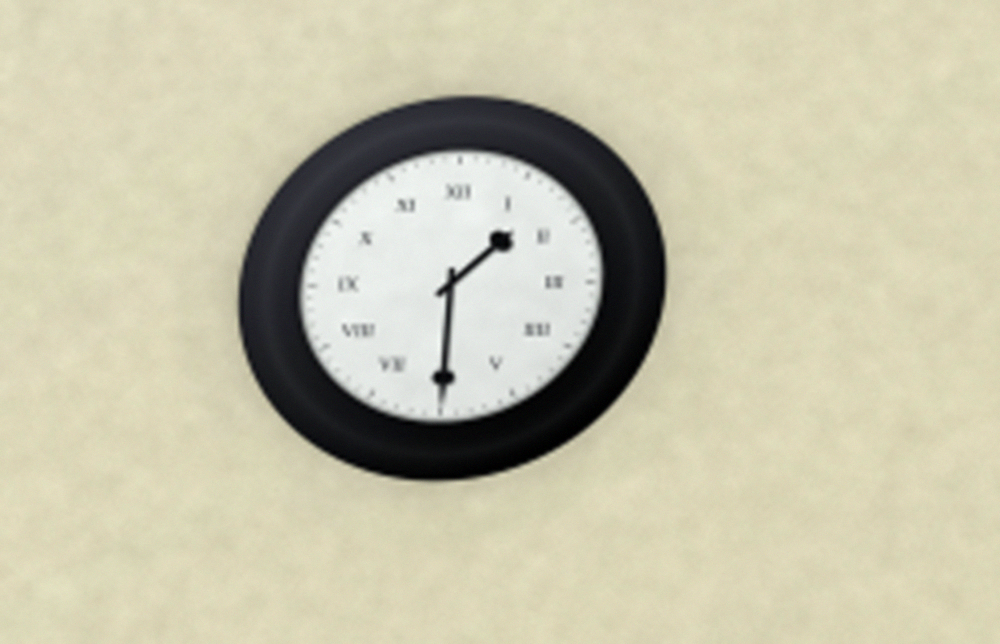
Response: 1:30
